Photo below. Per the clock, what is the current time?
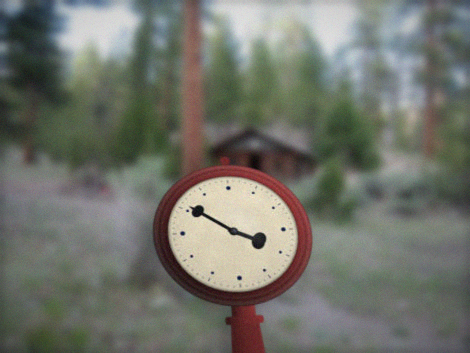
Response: 3:51
